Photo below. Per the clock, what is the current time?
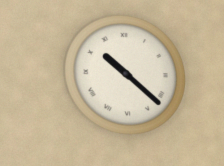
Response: 10:22
